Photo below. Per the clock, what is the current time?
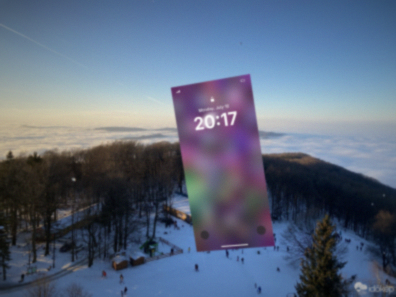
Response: 20:17
